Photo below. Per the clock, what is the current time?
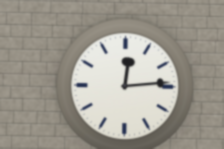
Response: 12:14
